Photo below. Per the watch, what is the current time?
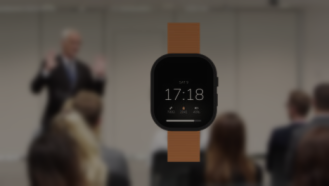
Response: 17:18
